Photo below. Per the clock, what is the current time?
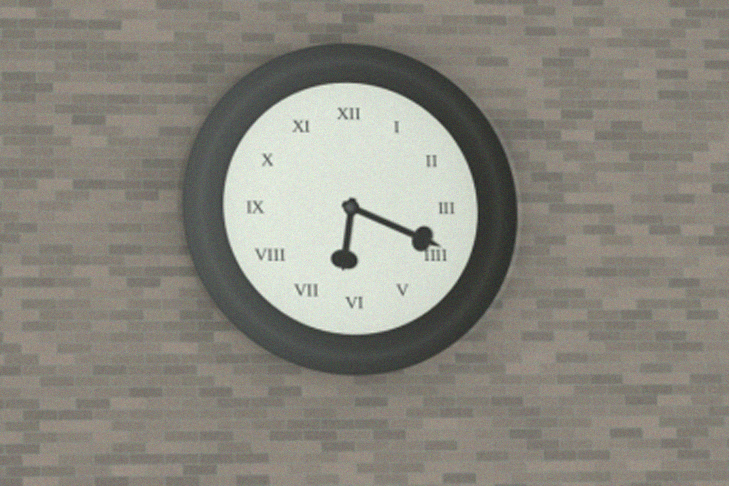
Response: 6:19
